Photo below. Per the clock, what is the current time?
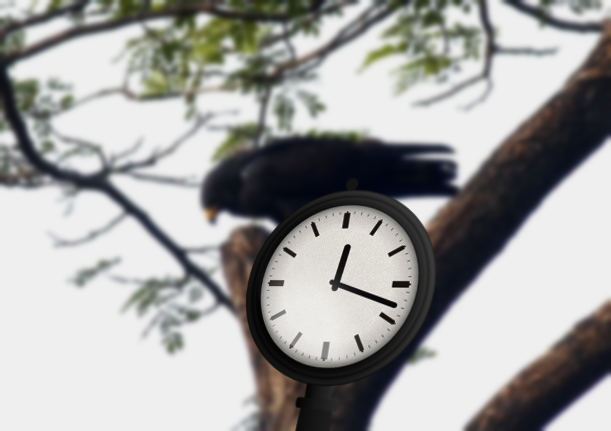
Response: 12:18
